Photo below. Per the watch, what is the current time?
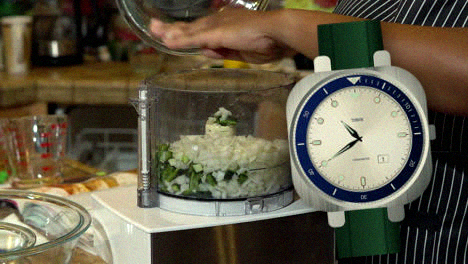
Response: 10:40
